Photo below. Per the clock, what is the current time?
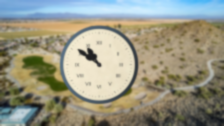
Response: 10:51
